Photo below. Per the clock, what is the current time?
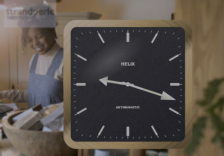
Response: 9:18
